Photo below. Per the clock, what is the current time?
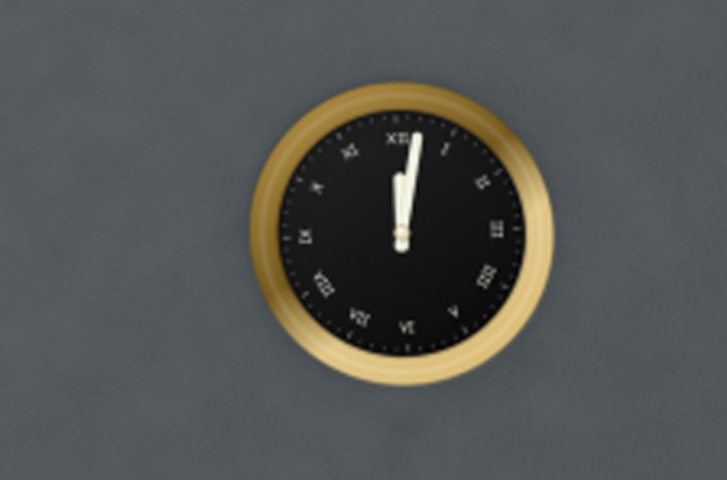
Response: 12:02
